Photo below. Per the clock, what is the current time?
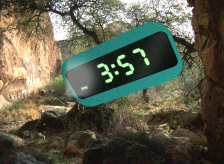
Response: 3:57
